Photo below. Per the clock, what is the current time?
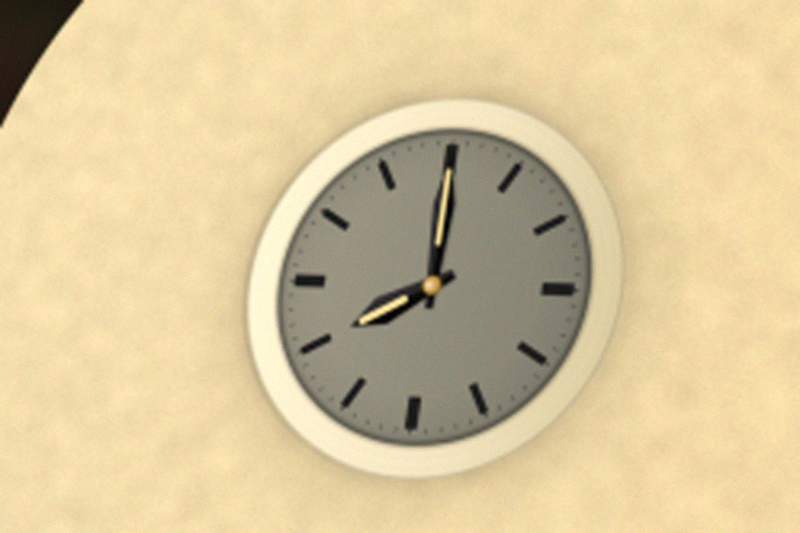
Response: 8:00
